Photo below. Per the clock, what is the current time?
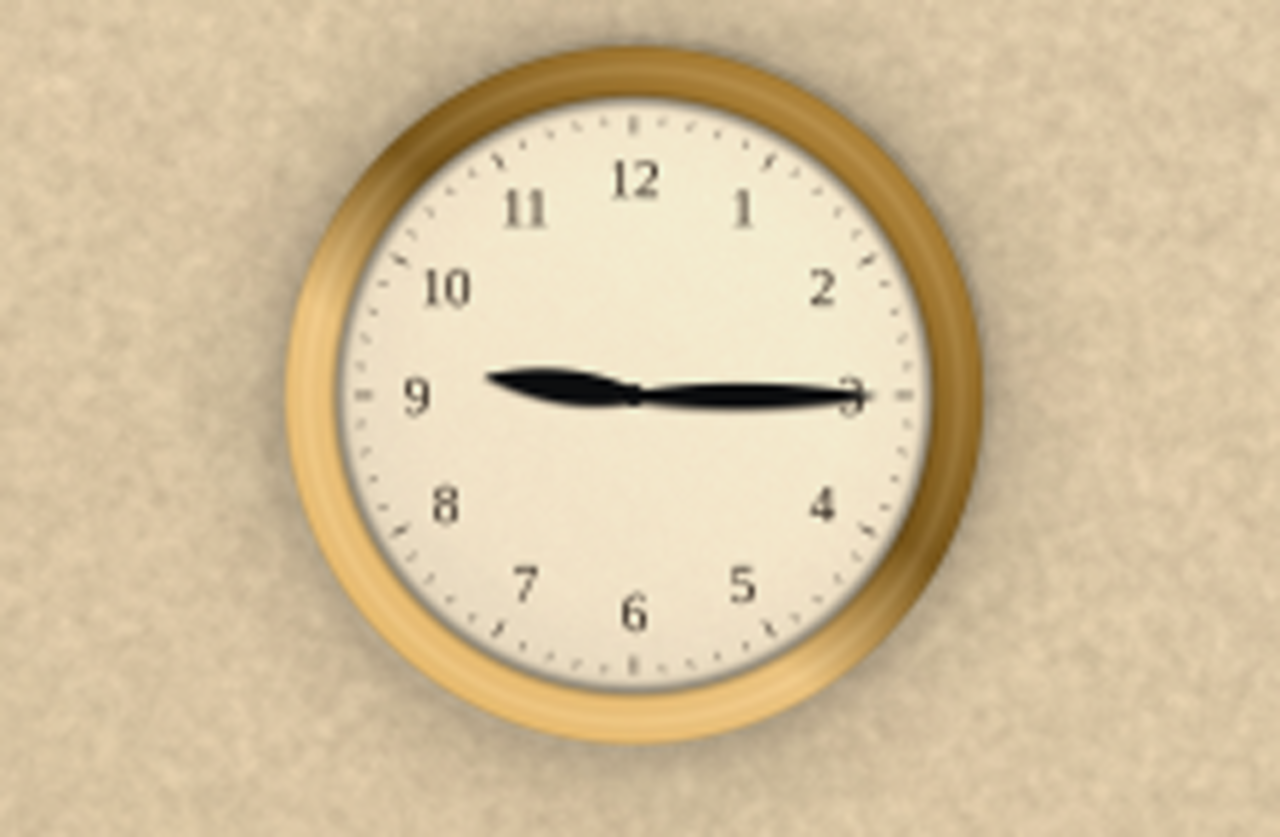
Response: 9:15
